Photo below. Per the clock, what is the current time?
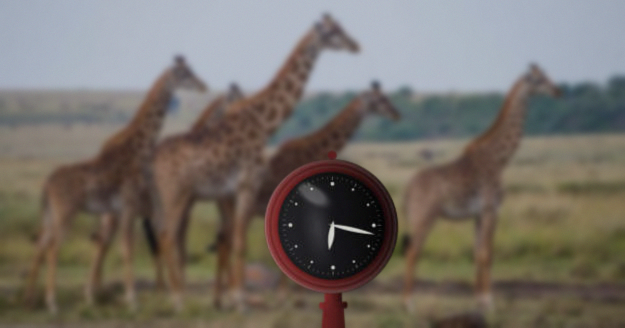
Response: 6:17
